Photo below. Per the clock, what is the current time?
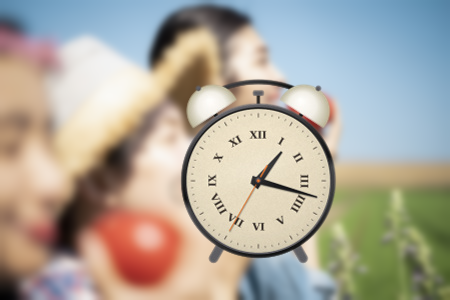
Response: 1:17:35
